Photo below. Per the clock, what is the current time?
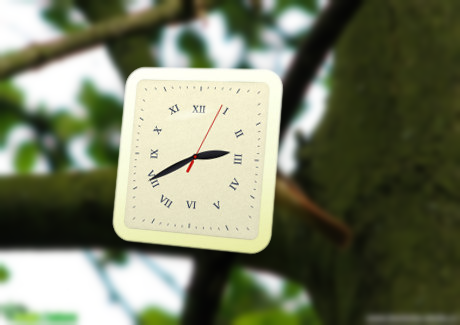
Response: 2:40:04
